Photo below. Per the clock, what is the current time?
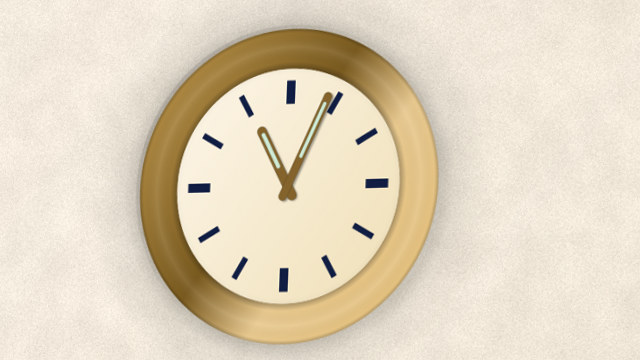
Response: 11:04
